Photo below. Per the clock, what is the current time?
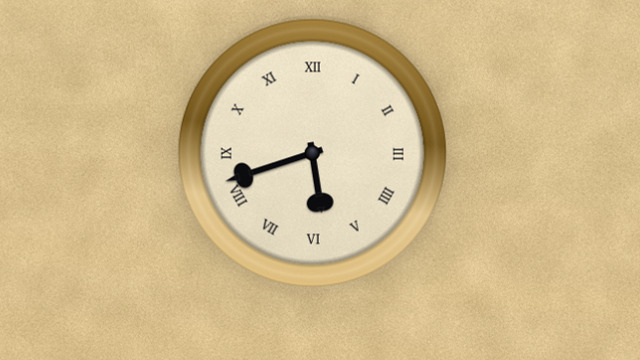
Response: 5:42
